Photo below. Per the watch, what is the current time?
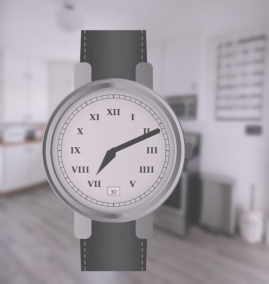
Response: 7:11
